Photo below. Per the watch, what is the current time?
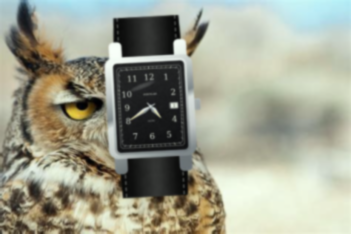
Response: 4:40
